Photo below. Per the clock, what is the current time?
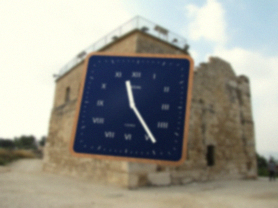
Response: 11:24
